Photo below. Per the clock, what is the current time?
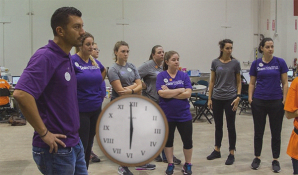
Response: 5:59
